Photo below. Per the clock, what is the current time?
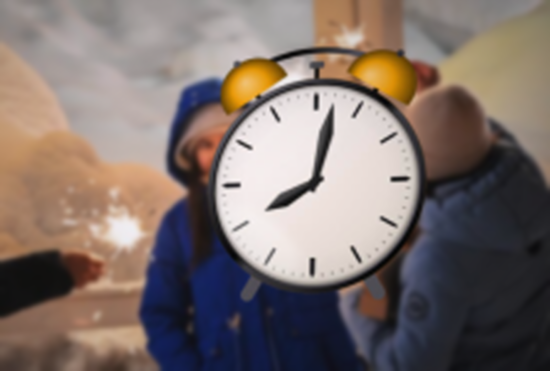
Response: 8:02
